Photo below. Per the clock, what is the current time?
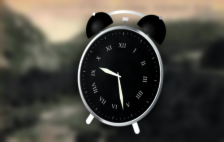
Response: 9:27
